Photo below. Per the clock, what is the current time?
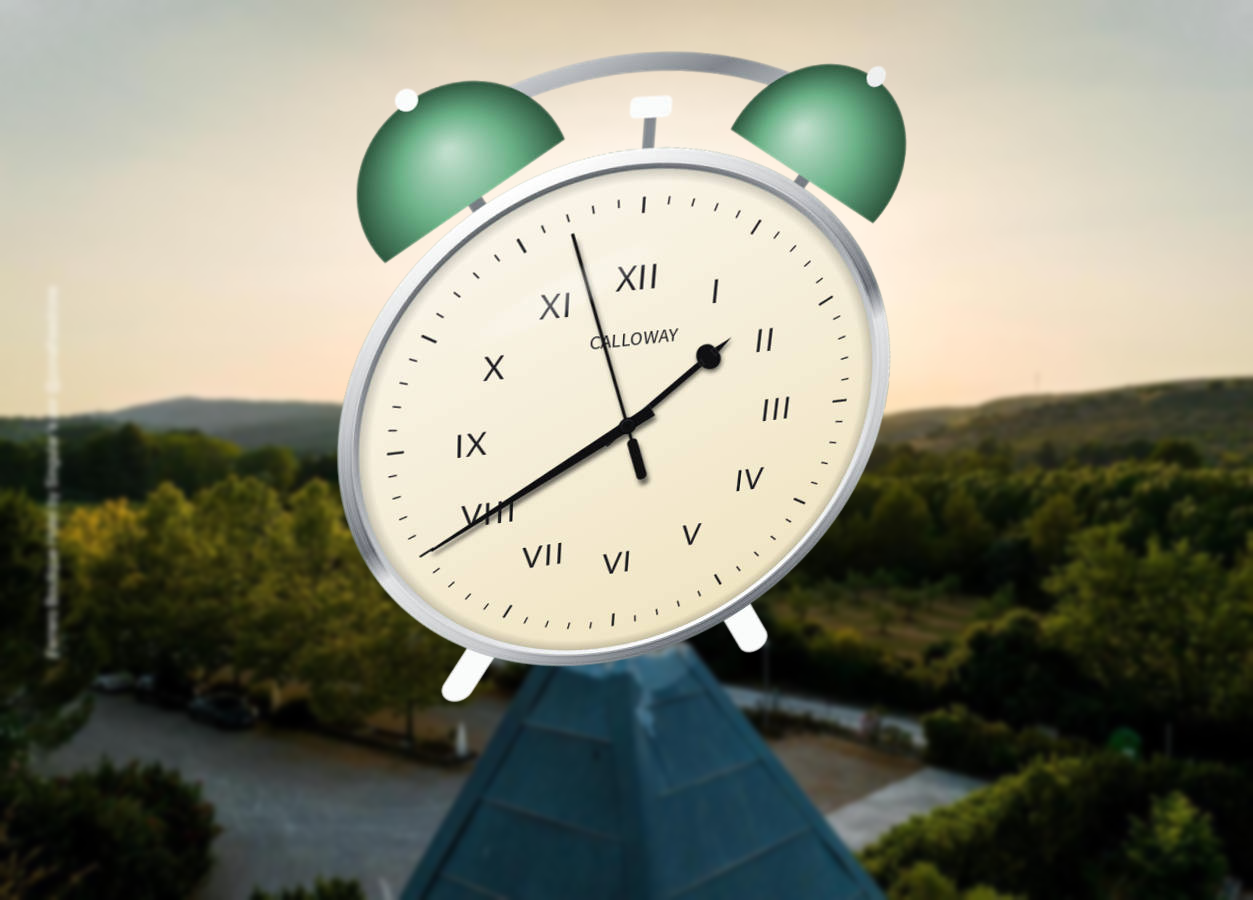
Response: 1:39:57
